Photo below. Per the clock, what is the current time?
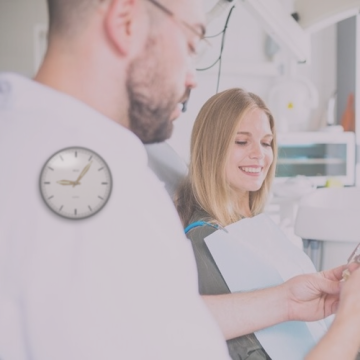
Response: 9:06
